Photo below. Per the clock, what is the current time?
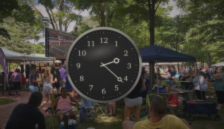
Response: 2:22
